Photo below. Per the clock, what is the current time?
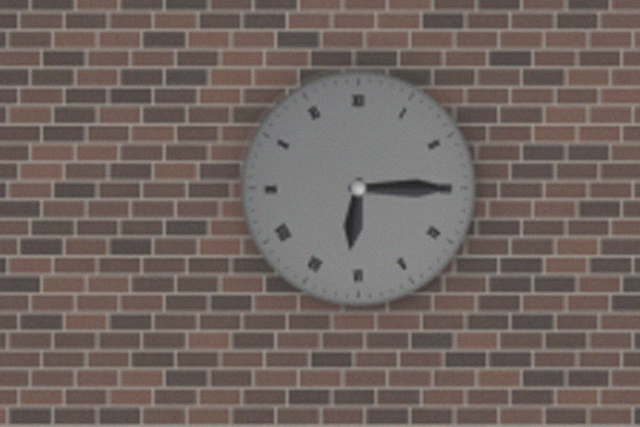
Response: 6:15
